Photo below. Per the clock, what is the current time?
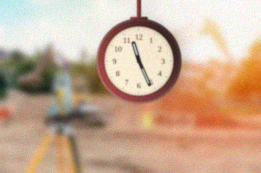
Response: 11:26
